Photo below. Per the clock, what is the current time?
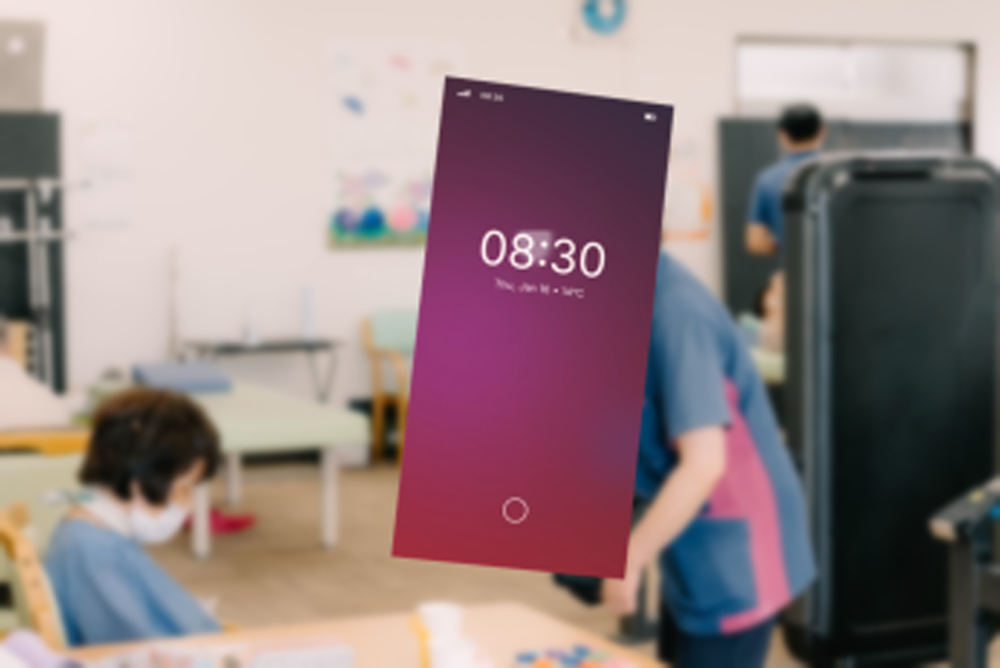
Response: 8:30
